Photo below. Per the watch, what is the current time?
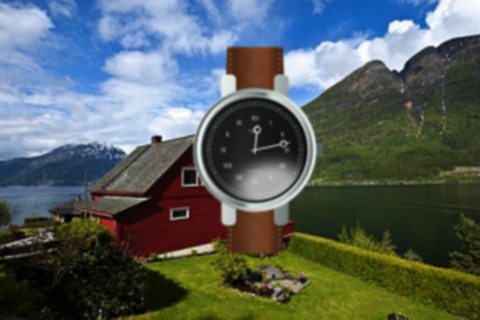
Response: 12:13
